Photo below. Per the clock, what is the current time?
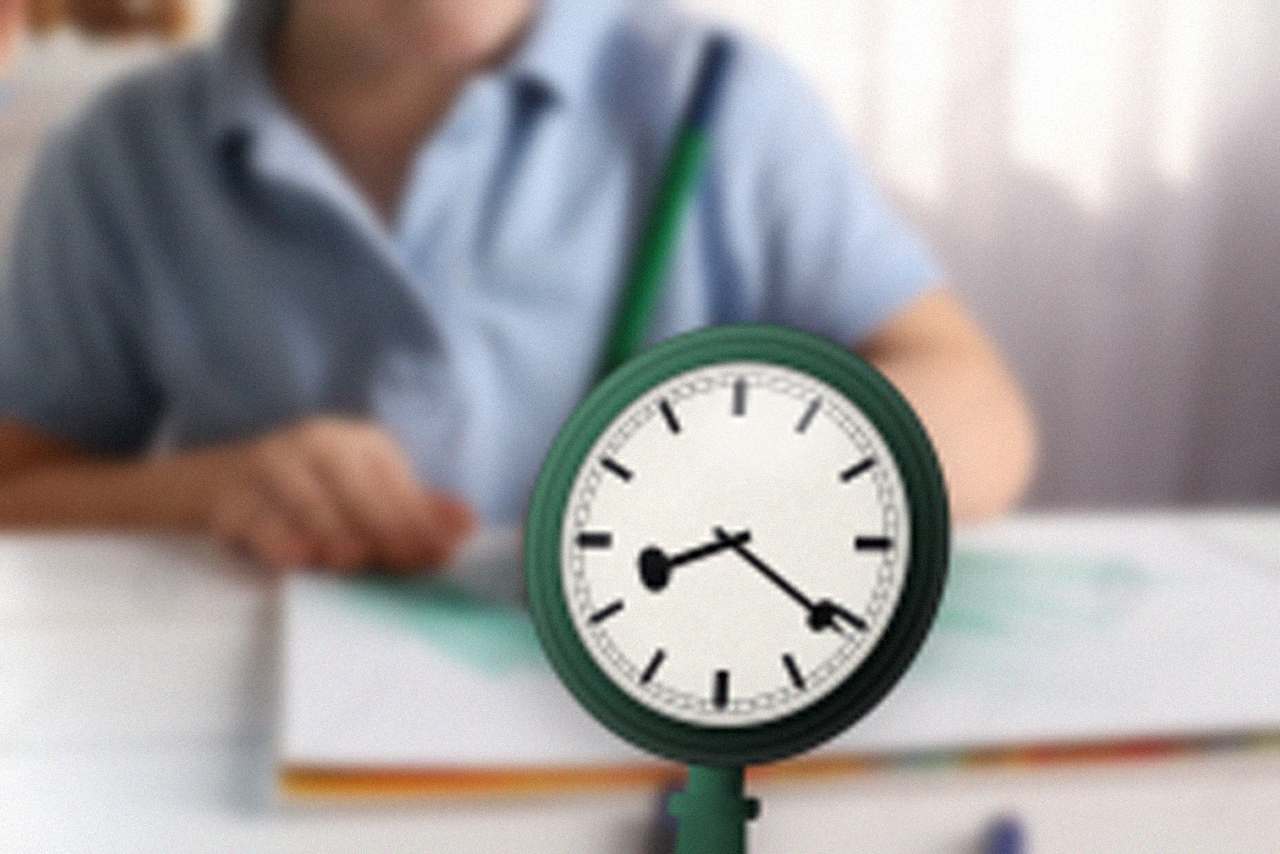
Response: 8:21
